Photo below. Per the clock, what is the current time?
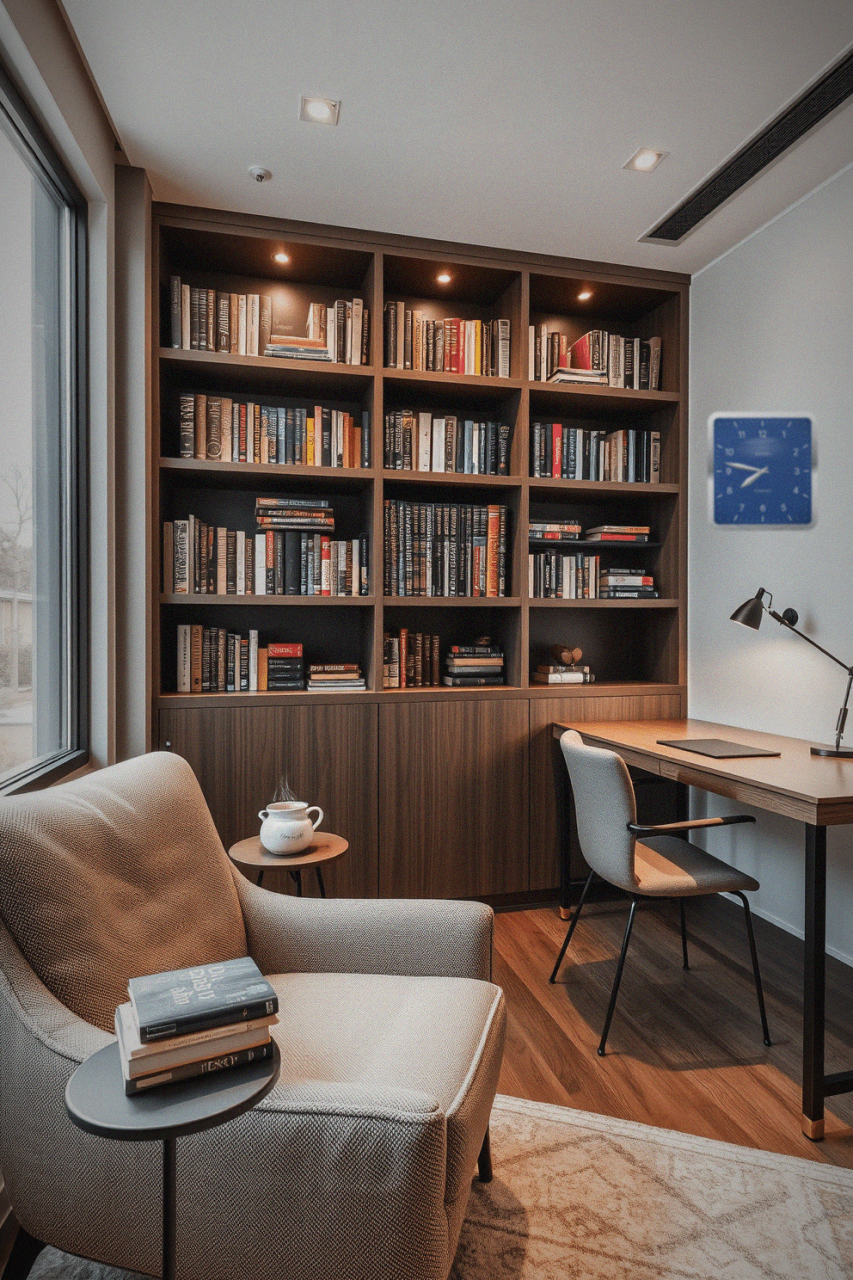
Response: 7:47
